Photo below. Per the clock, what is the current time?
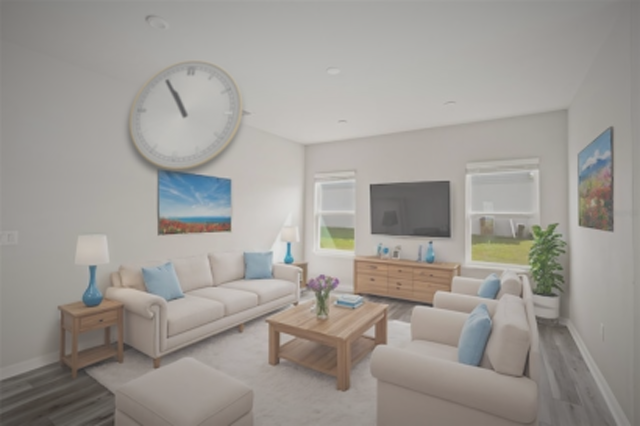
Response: 10:54
